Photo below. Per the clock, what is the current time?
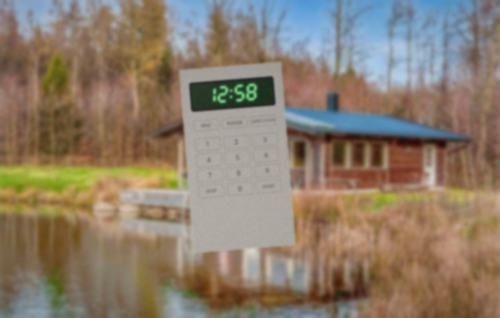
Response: 12:58
